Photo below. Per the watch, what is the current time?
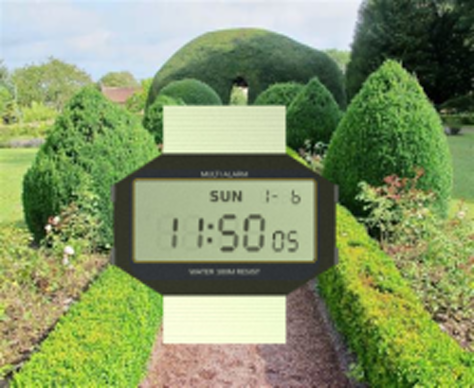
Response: 11:50:05
